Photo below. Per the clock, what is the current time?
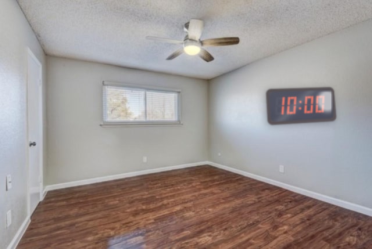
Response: 10:00
